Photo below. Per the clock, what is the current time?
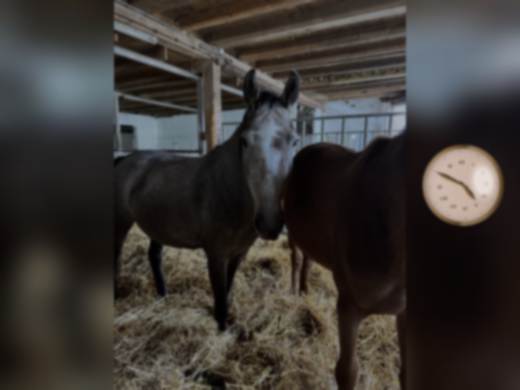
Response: 4:50
